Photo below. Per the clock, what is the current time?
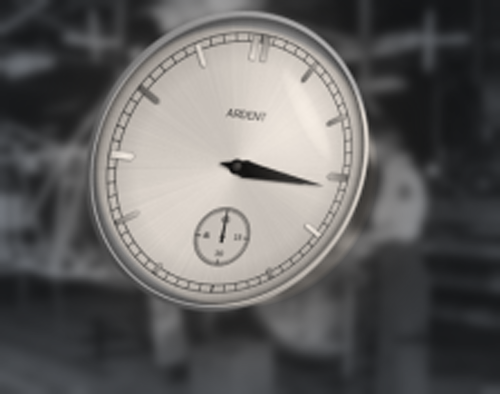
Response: 3:16
